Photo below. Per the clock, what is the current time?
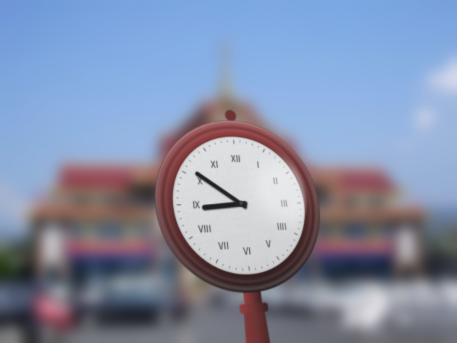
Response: 8:51
